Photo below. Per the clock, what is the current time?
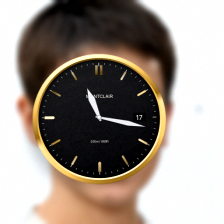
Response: 11:17
